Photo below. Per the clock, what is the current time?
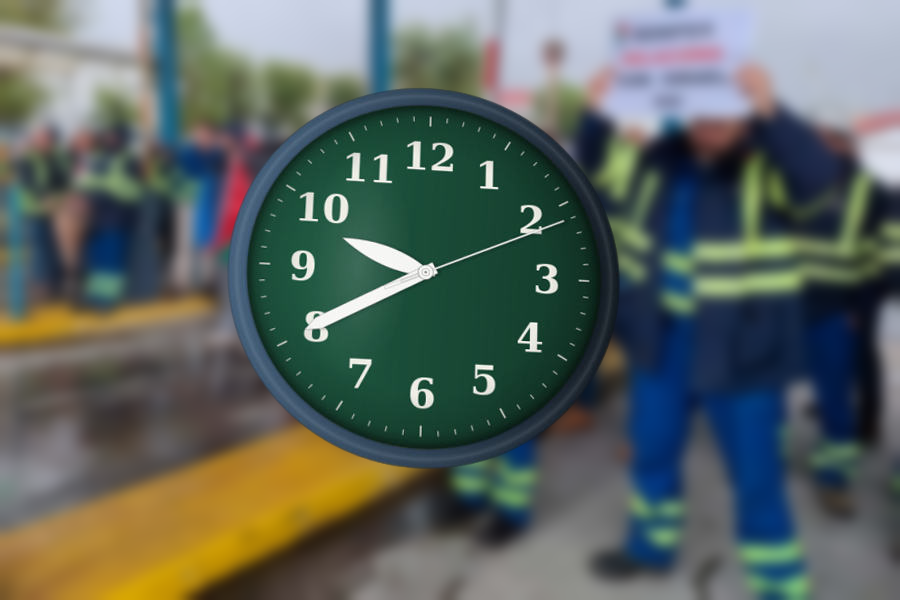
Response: 9:40:11
